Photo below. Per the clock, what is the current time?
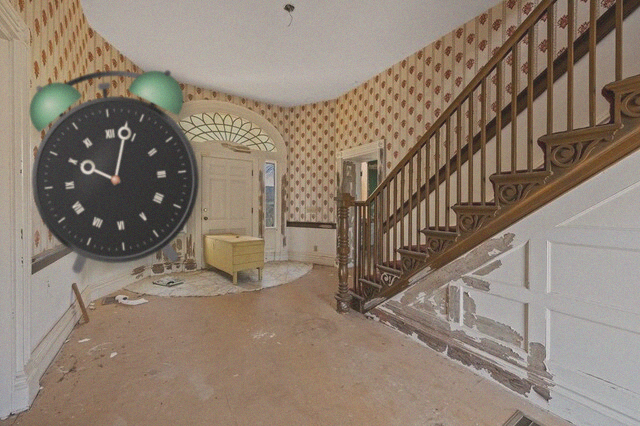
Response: 10:03
